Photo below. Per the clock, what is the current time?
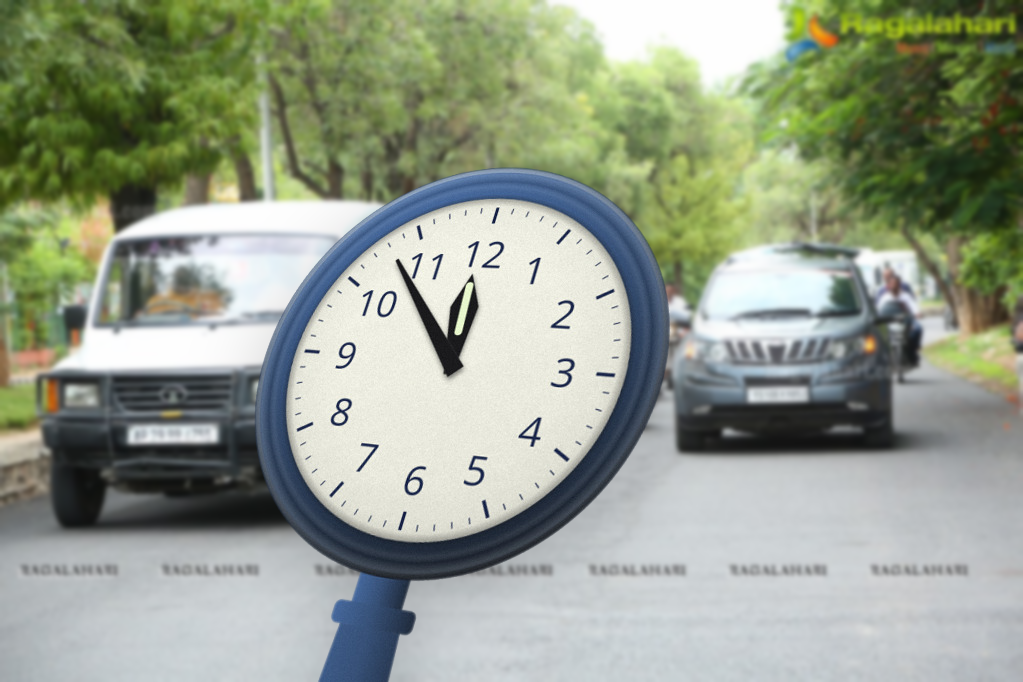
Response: 11:53
